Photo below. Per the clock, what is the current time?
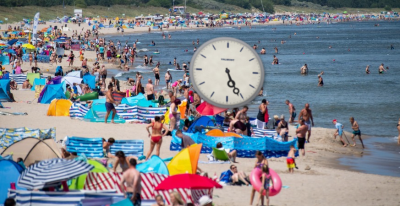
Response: 5:26
